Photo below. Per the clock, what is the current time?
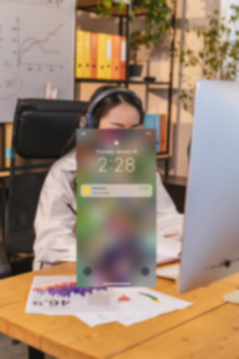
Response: 2:28
